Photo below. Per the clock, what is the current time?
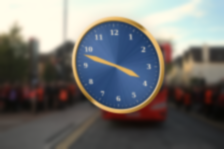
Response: 3:48
